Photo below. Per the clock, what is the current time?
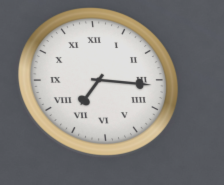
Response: 7:16
